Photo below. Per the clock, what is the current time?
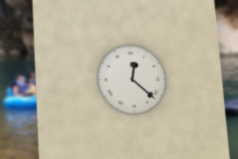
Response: 12:22
